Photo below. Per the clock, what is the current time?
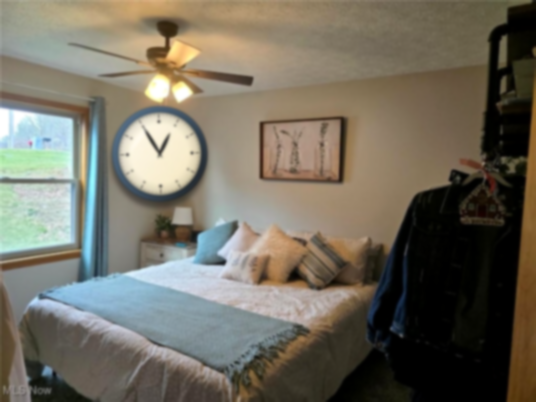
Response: 12:55
